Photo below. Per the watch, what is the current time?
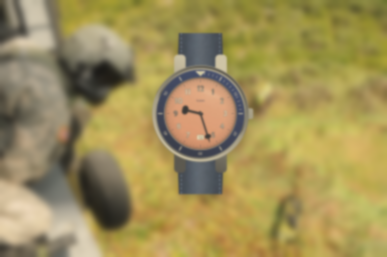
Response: 9:27
